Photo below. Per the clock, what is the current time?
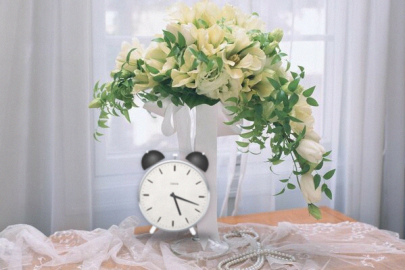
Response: 5:18
